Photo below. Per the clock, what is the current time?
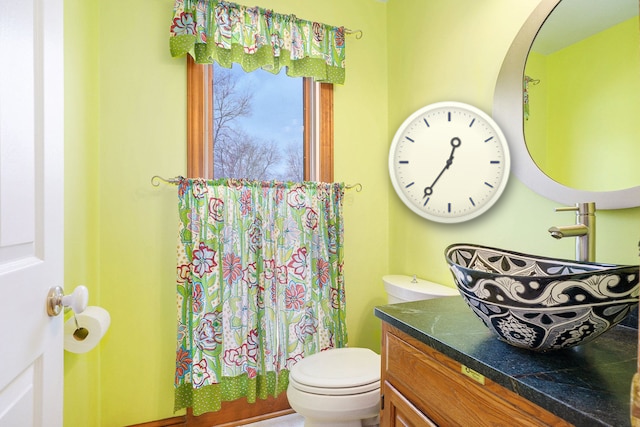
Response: 12:36
